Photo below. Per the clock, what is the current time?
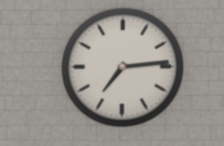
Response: 7:14
